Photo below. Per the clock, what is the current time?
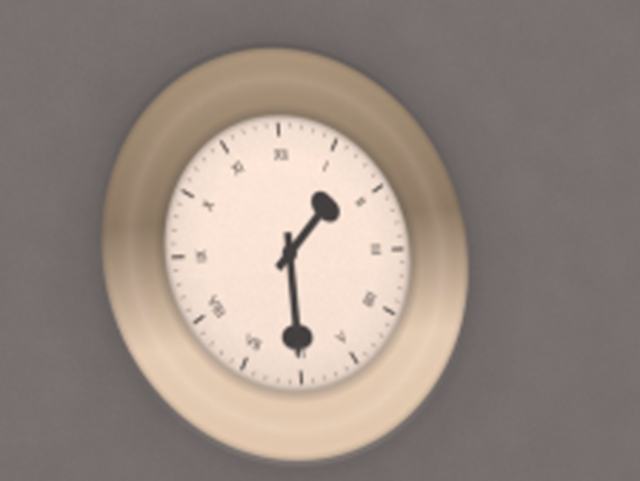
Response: 1:30
